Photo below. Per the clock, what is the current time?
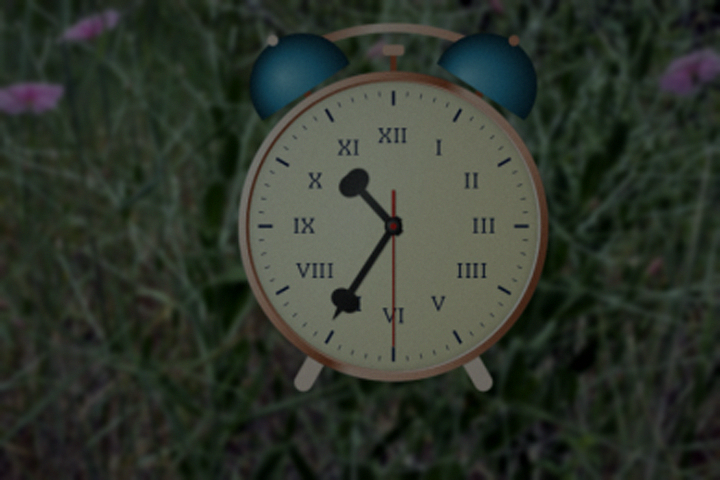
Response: 10:35:30
